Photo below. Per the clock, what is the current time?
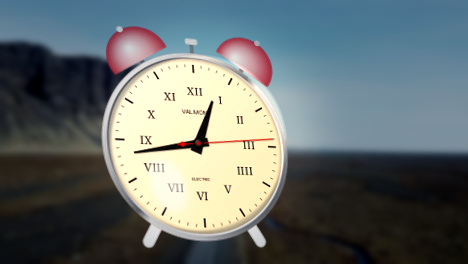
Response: 12:43:14
